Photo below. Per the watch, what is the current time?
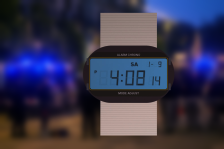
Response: 4:08:14
